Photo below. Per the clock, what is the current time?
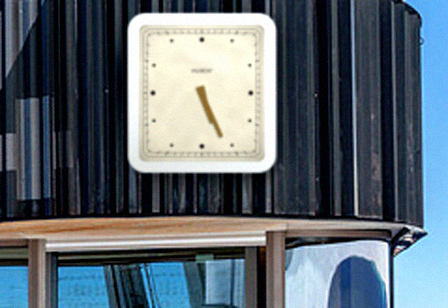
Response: 5:26
